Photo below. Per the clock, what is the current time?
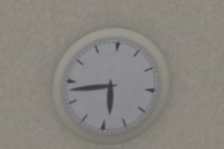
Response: 5:43
